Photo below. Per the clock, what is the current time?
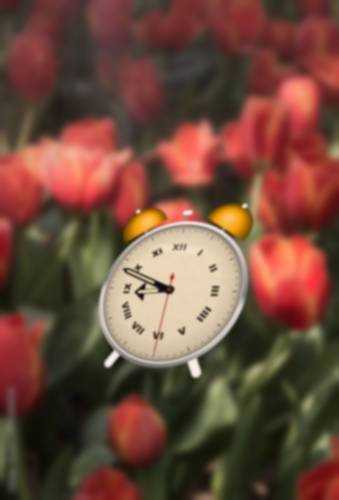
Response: 8:48:30
